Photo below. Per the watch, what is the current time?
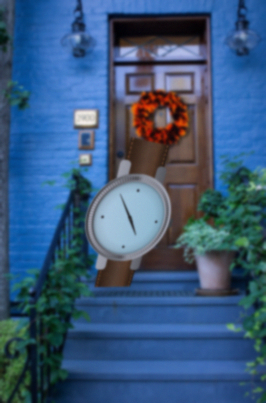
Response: 4:54
